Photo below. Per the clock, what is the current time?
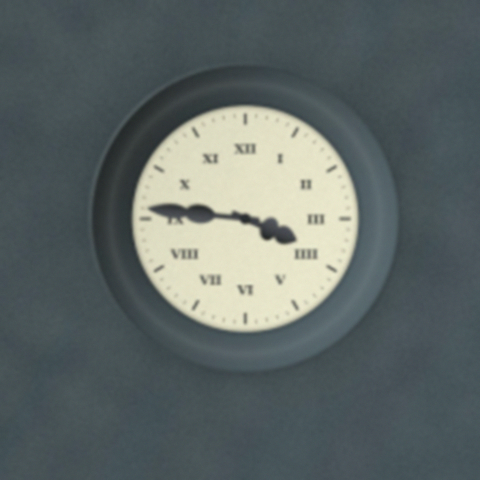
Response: 3:46
